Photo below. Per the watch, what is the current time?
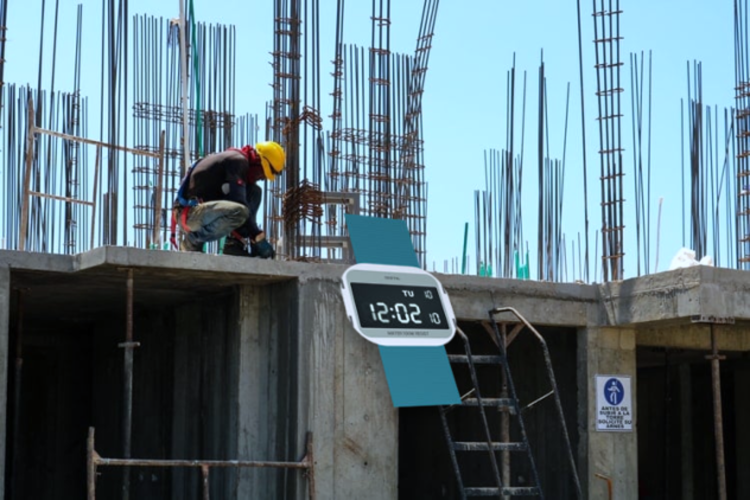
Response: 12:02:10
